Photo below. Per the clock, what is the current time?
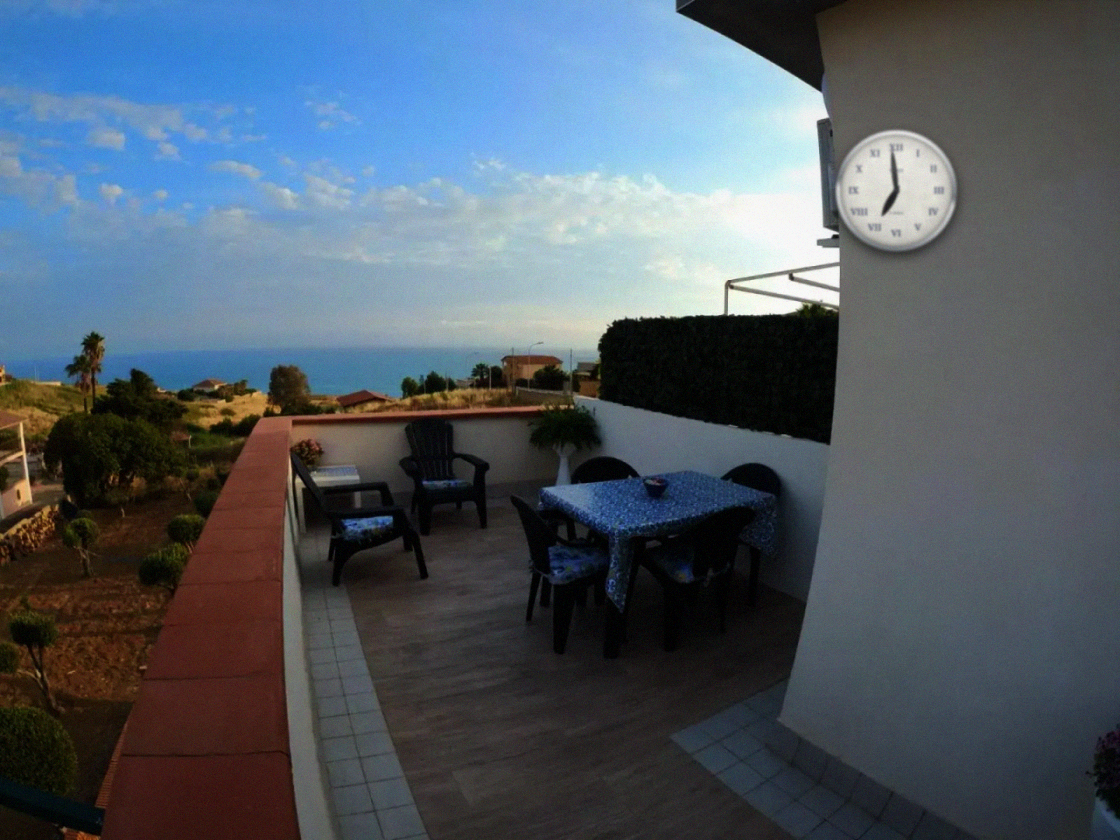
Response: 6:59
